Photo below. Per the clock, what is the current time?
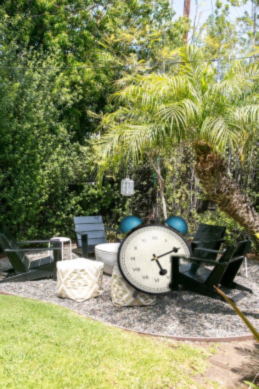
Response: 5:11
